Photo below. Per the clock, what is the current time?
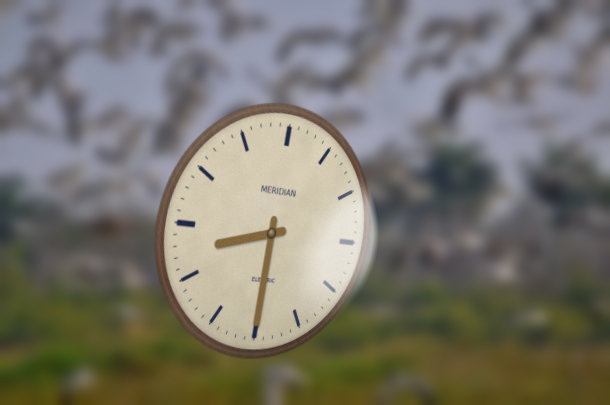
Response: 8:30
